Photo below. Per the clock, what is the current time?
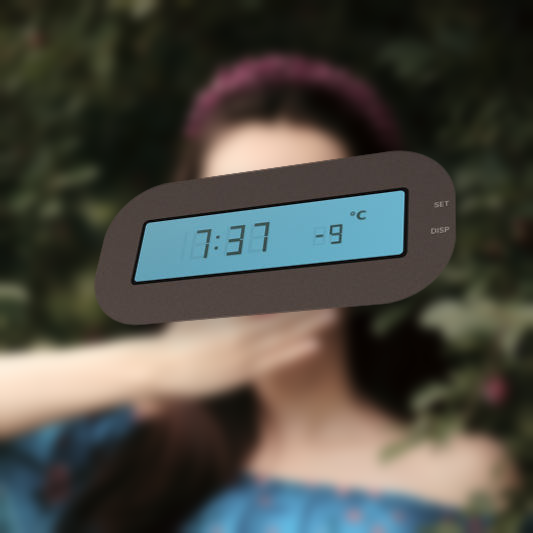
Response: 7:37
